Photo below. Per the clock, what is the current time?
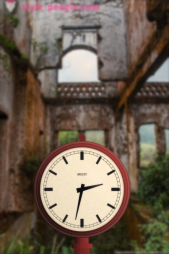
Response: 2:32
